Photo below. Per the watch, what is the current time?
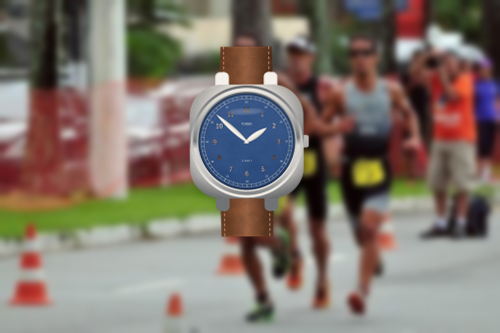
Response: 1:52
